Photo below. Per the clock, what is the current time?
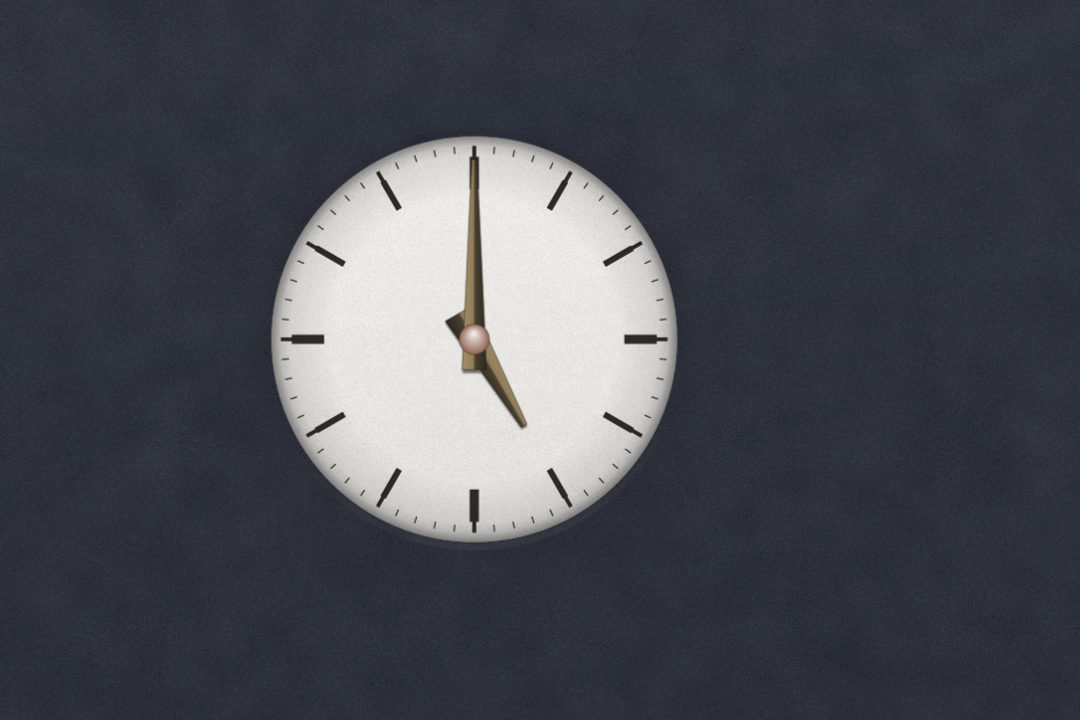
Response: 5:00
